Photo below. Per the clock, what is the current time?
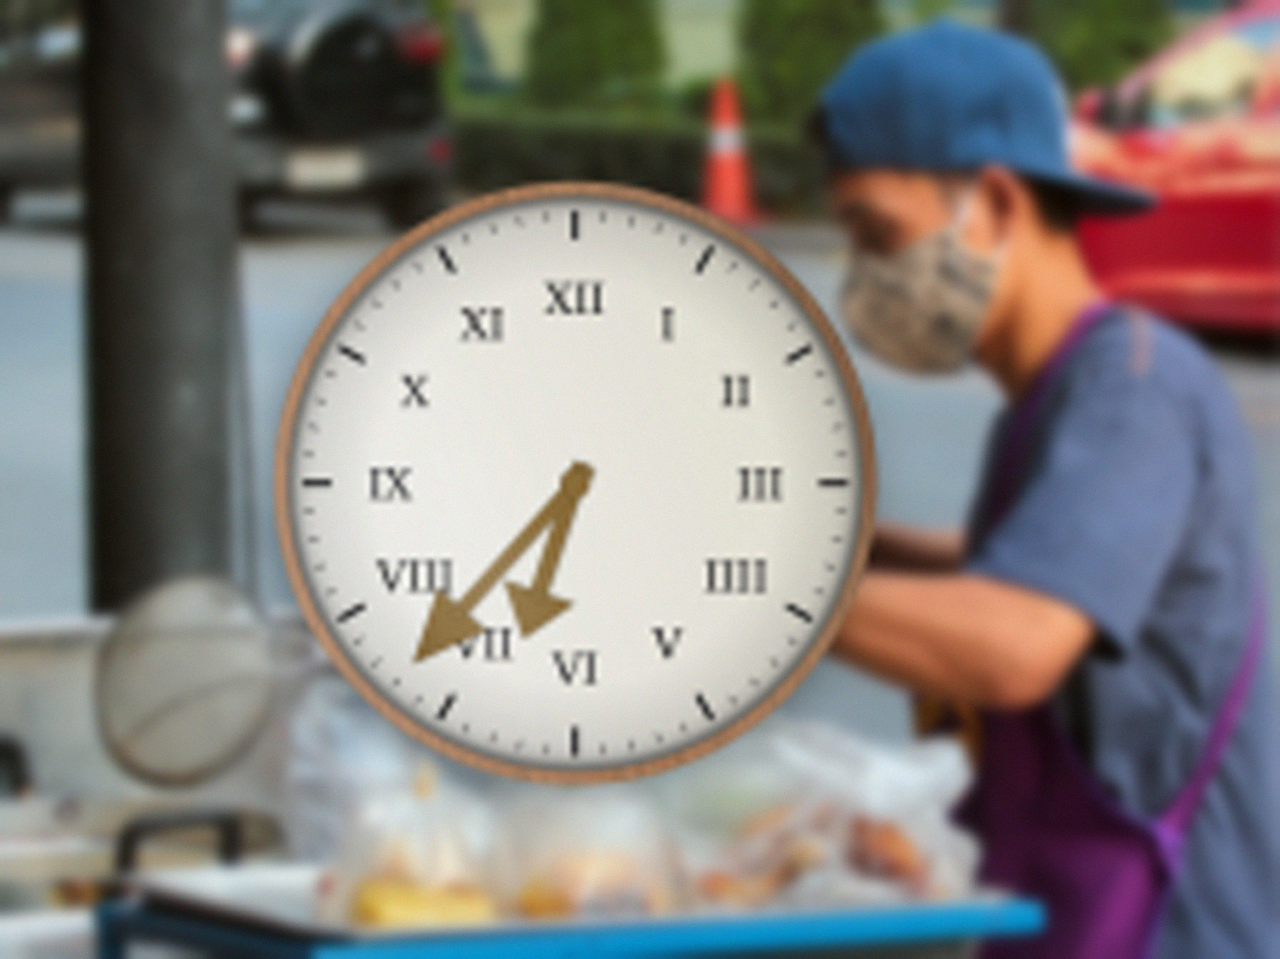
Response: 6:37
